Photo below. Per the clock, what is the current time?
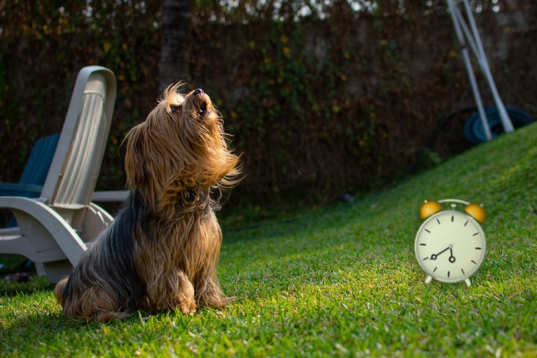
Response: 5:39
